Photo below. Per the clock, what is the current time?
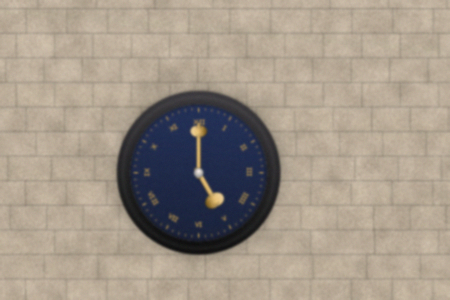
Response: 5:00
